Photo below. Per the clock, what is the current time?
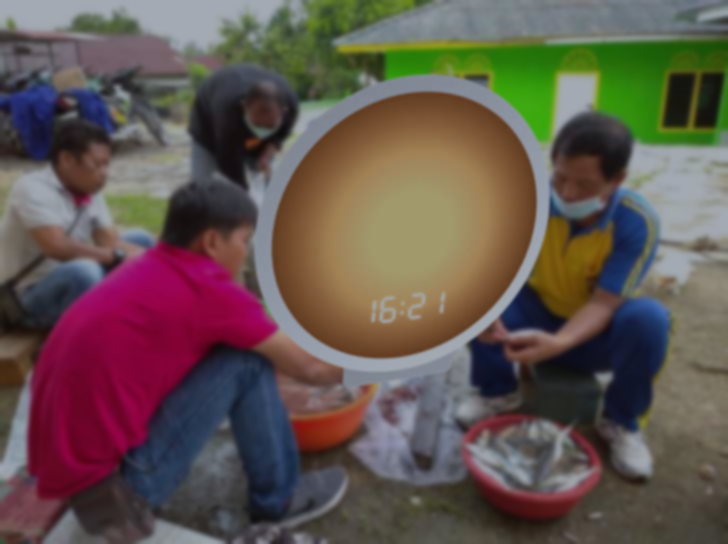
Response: 16:21
